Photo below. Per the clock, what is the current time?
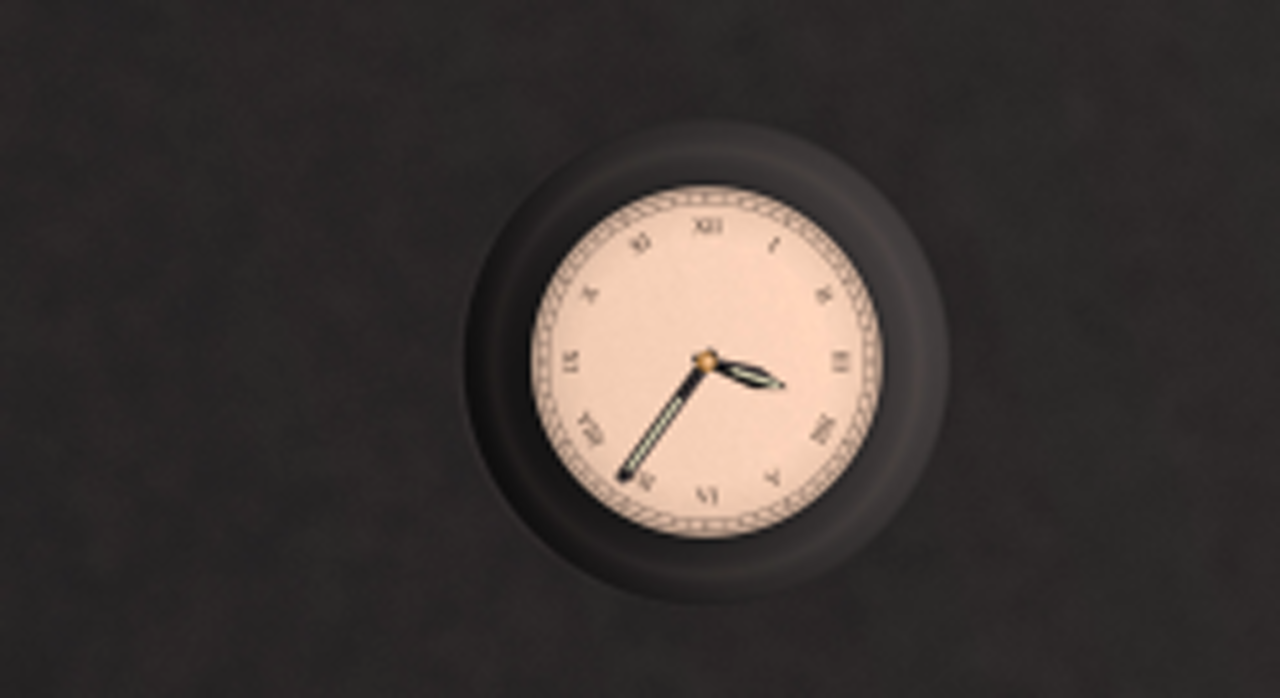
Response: 3:36
